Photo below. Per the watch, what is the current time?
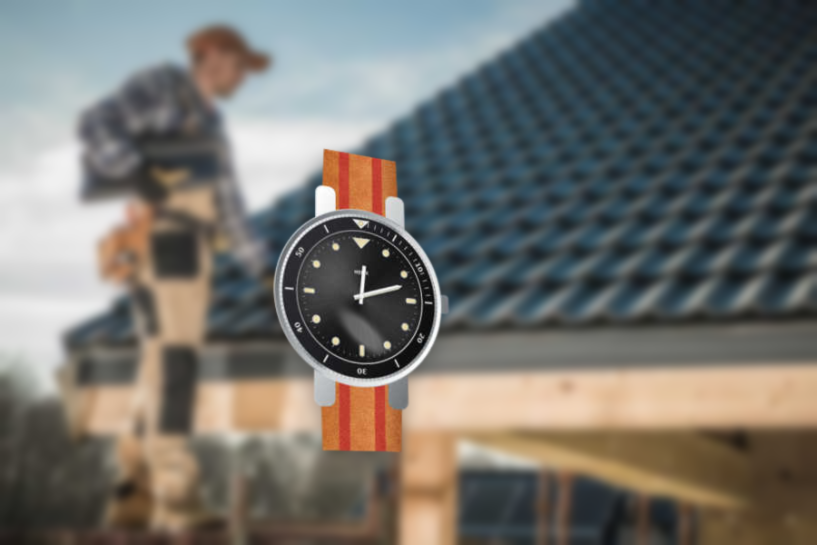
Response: 12:12
